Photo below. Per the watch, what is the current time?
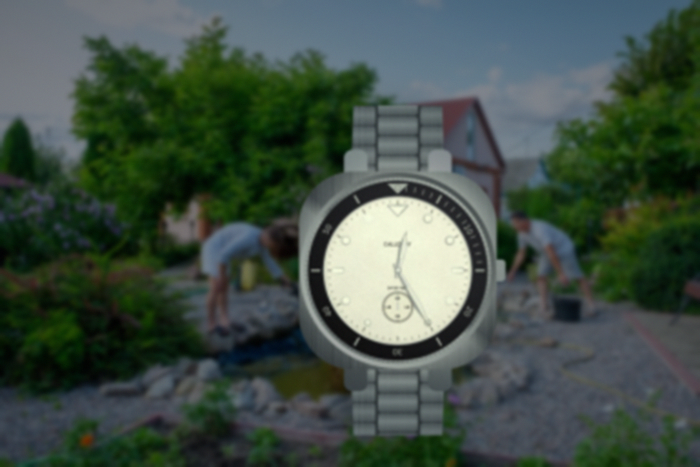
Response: 12:25
